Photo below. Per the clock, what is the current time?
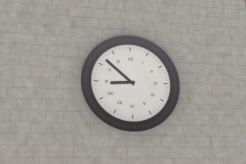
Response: 8:52
